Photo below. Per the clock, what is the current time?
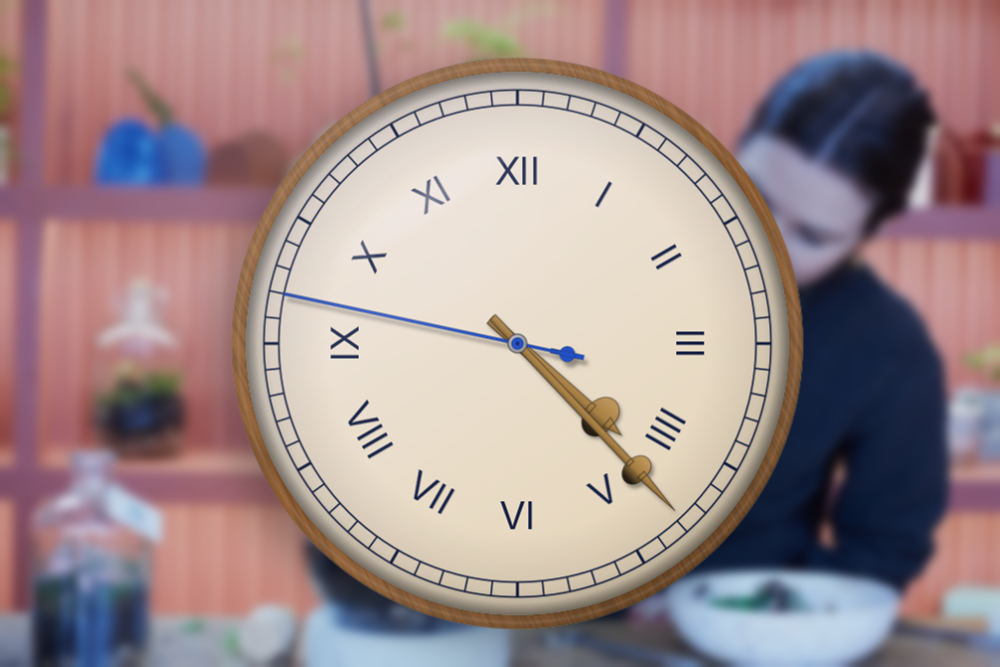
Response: 4:22:47
